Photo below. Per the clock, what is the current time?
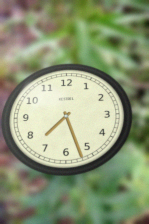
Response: 7:27
